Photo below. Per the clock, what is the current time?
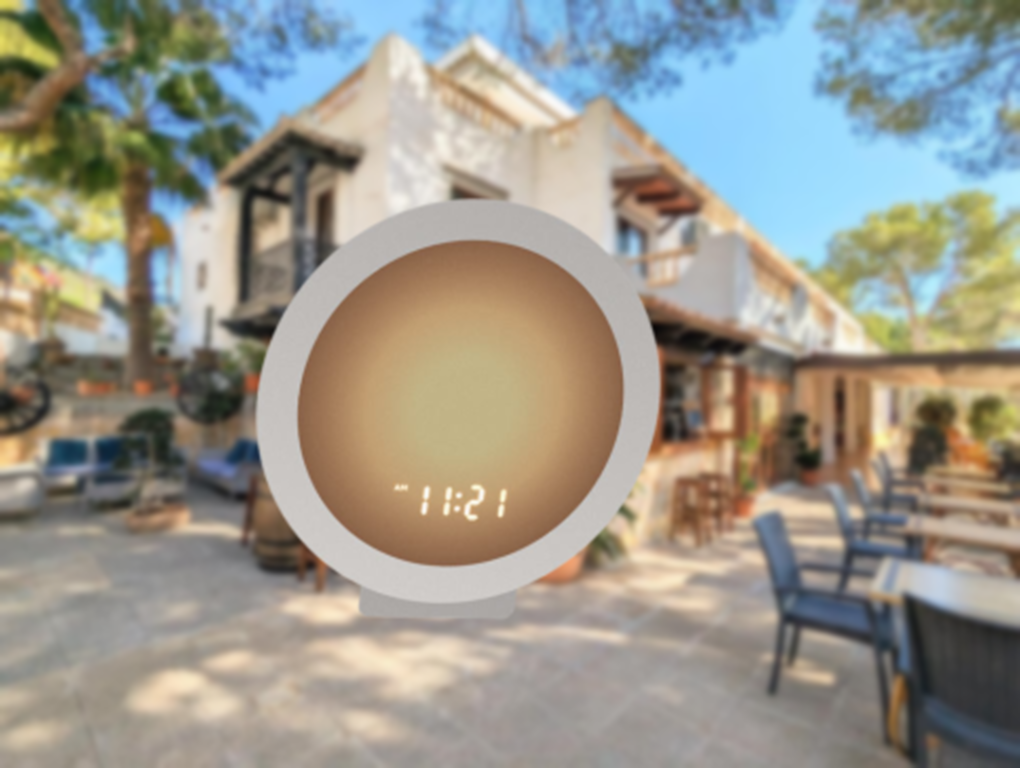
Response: 11:21
